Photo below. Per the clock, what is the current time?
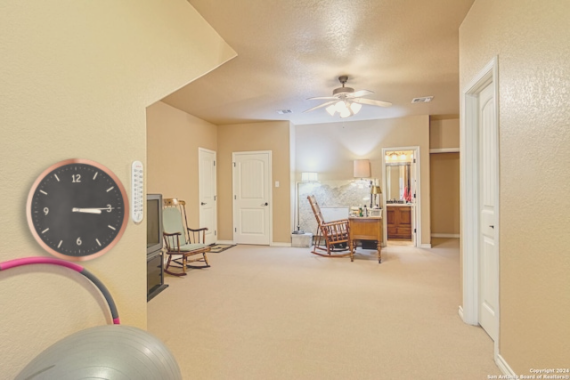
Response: 3:15
